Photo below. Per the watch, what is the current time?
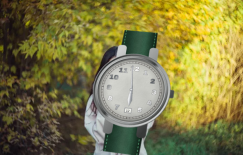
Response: 5:59
